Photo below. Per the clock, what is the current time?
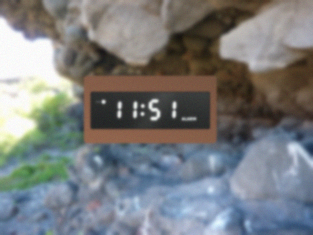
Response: 11:51
